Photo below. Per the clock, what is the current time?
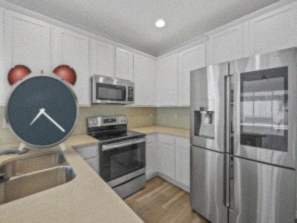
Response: 7:22
